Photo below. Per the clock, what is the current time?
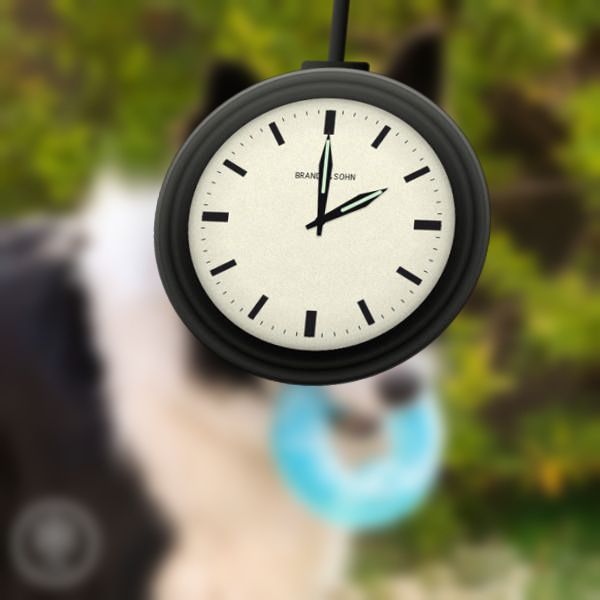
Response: 2:00
